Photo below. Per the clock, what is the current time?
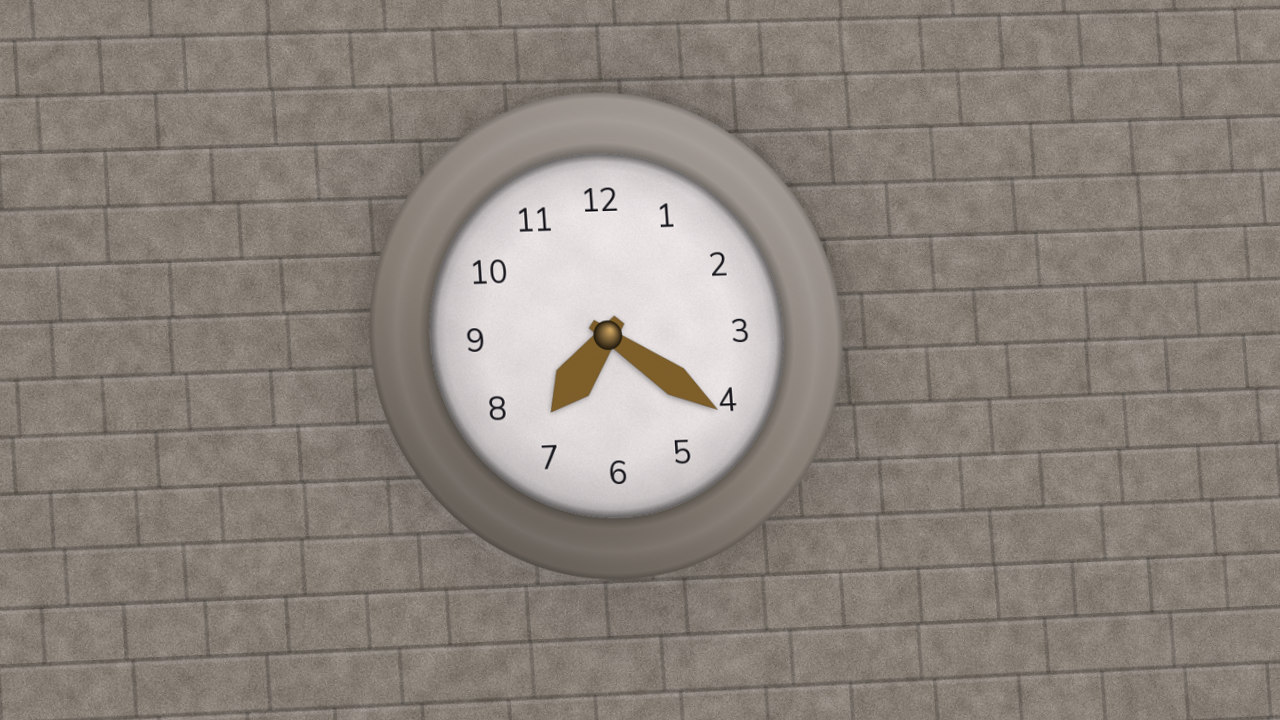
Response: 7:21
